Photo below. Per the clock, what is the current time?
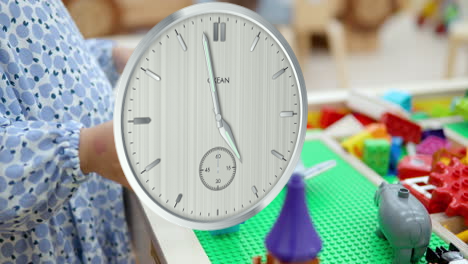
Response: 4:58
